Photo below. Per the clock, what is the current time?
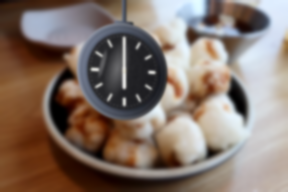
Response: 6:00
